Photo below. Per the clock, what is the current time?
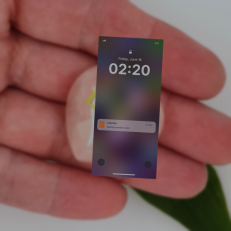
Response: 2:20
